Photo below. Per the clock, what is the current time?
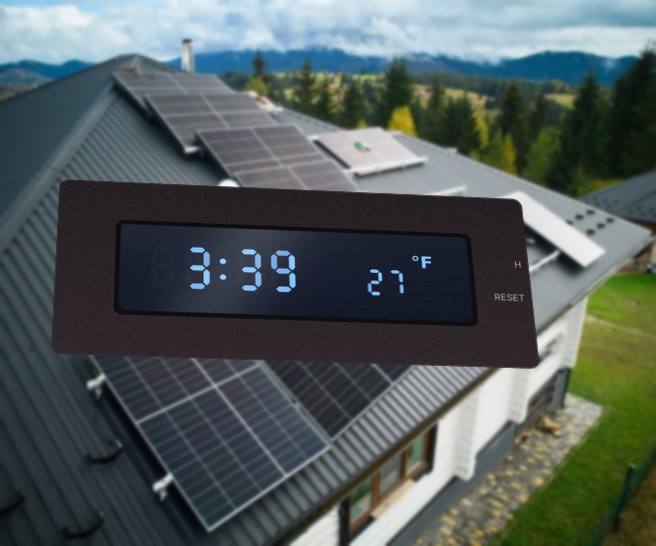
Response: 3:39
